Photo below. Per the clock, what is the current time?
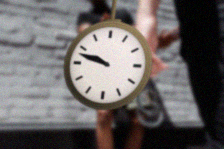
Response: 9:48
